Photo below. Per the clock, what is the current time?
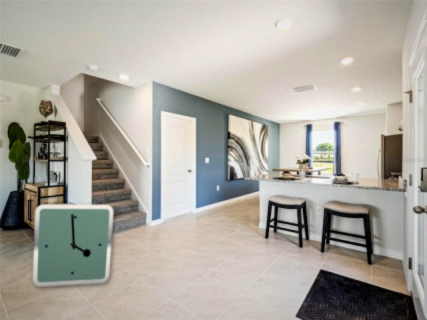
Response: 3:59
